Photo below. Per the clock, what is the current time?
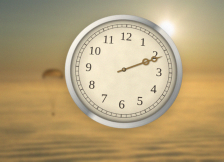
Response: 2:11
